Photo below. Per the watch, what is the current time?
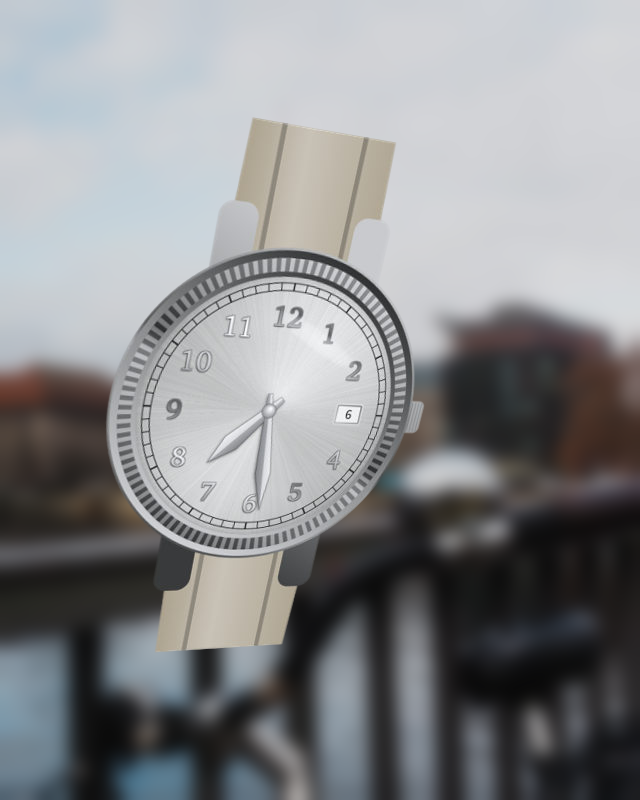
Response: 7:29
